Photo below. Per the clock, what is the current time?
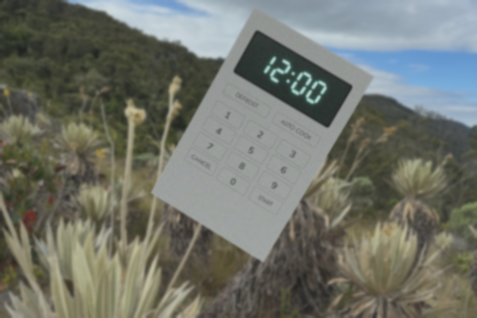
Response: 12:00
